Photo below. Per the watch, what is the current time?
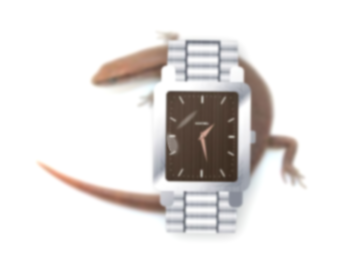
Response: 1:28
